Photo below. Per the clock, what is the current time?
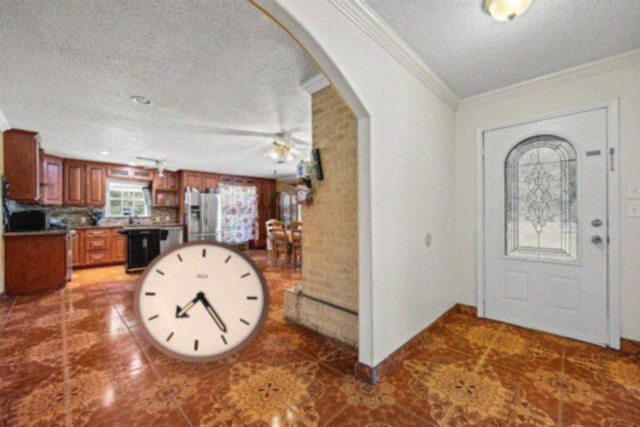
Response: 7:24
